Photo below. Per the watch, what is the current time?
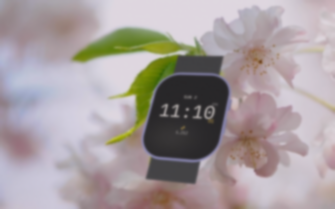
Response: 11:10
